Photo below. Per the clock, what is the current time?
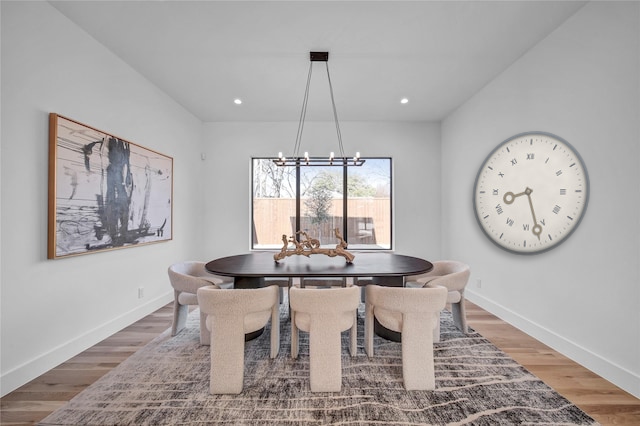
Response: 8:27
